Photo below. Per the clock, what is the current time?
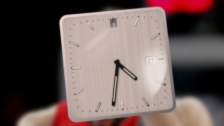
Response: 4:32
